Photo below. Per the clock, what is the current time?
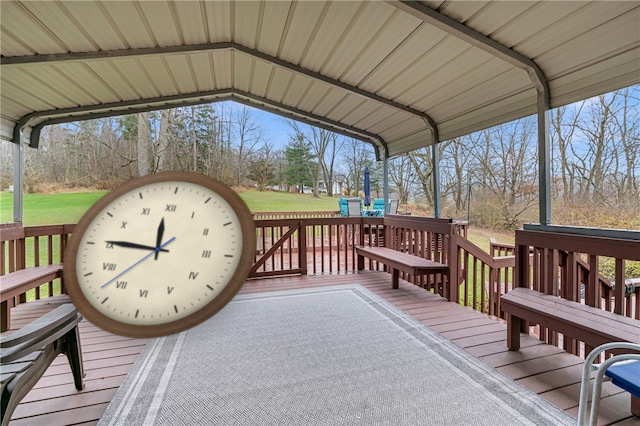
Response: 11:45:37
